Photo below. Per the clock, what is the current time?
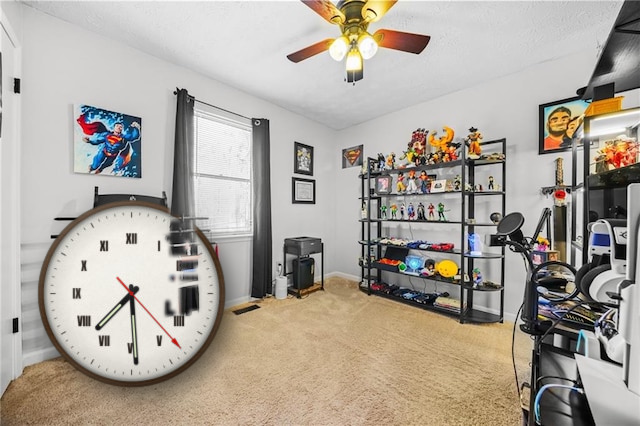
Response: 7:29:23
